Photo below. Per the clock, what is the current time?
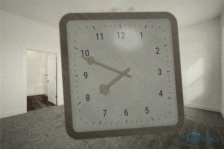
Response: 7:49
